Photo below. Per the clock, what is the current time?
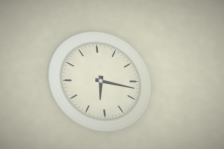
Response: 6:17
